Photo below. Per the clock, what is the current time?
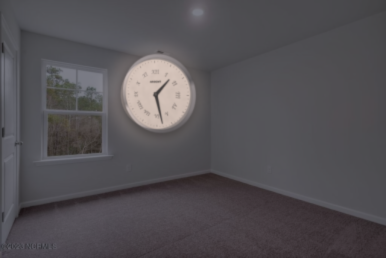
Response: 1:28
